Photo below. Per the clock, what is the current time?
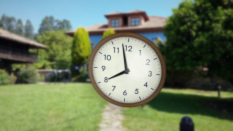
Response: 7:58
